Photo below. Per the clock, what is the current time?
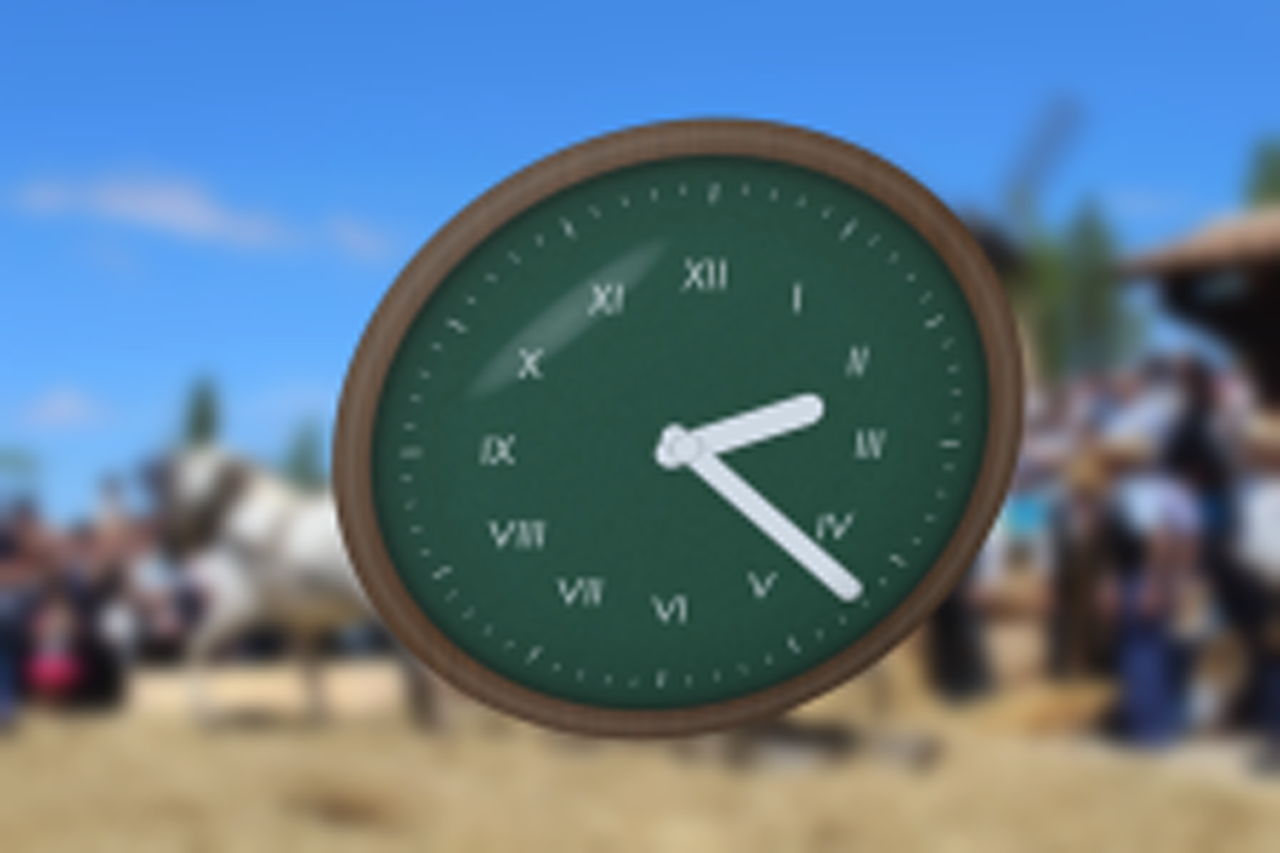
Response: 2:22
